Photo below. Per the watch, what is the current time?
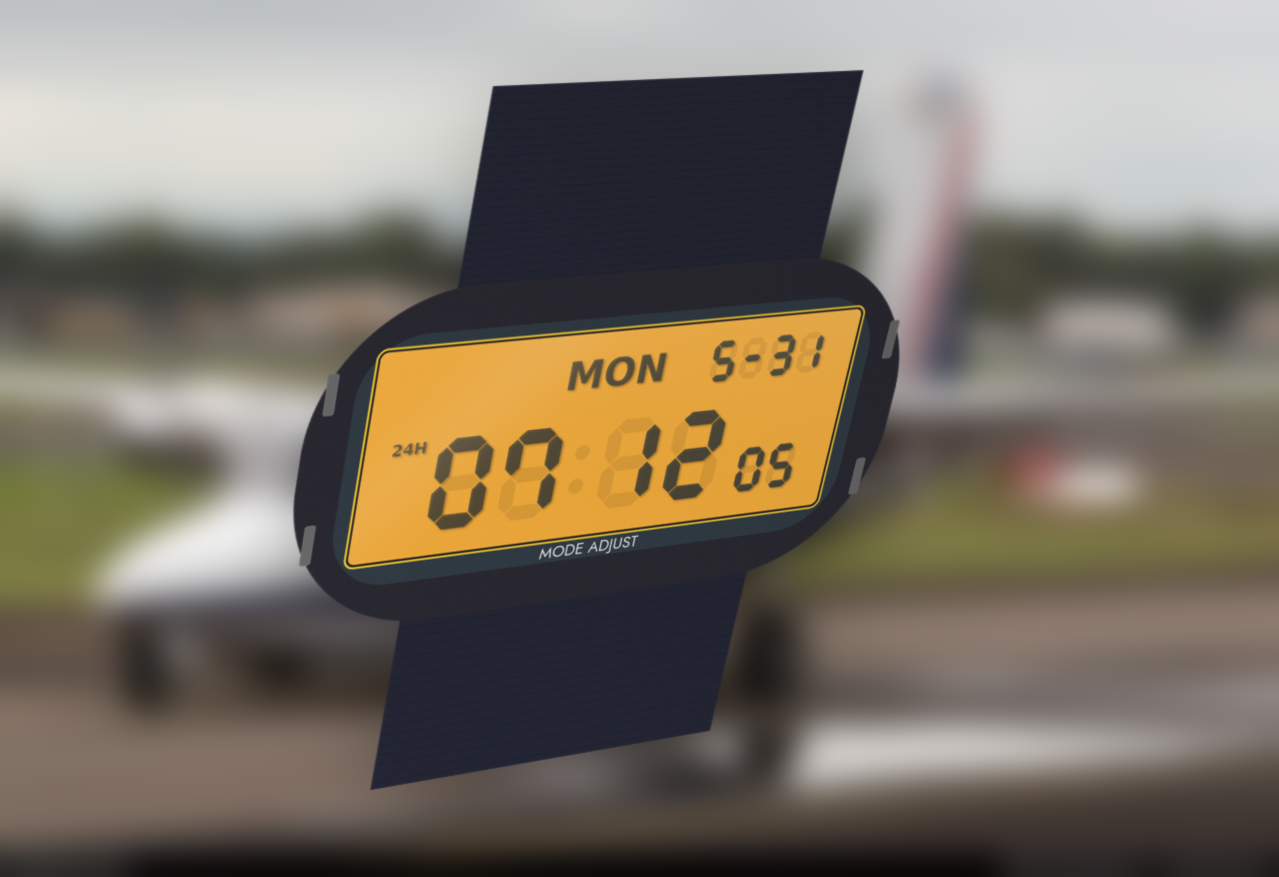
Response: 7:12:05
